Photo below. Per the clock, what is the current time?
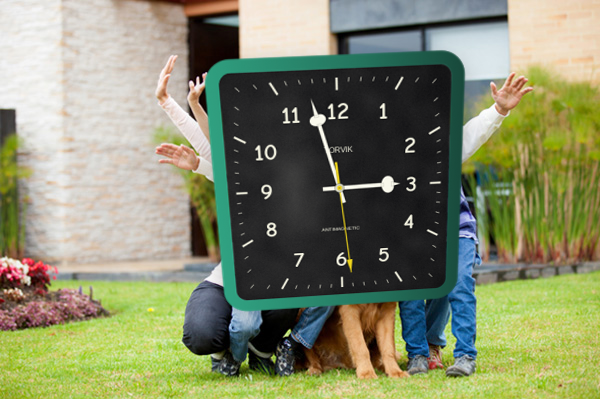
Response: 2:57:29
